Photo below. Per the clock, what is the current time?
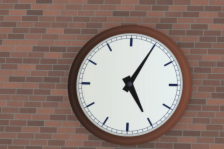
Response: 5:05
